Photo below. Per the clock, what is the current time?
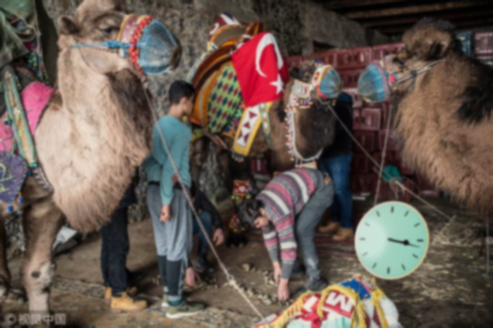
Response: 3:17
